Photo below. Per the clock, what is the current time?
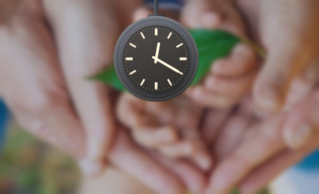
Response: 12:20
